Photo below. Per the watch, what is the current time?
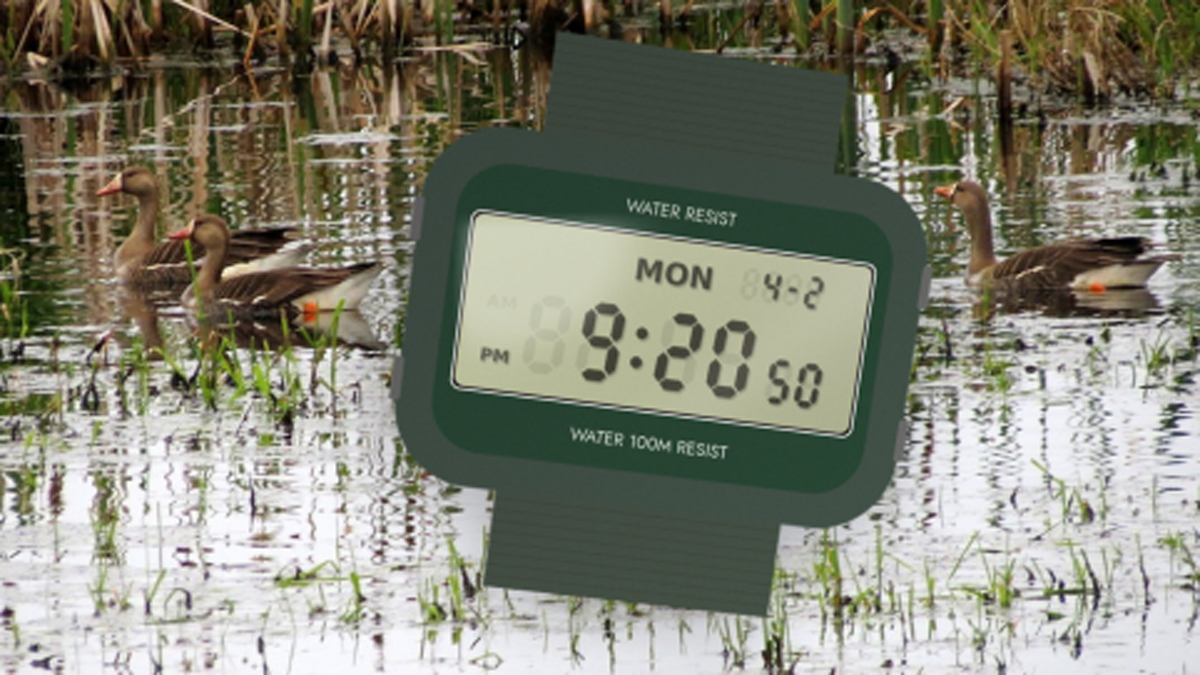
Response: 9:20:50
